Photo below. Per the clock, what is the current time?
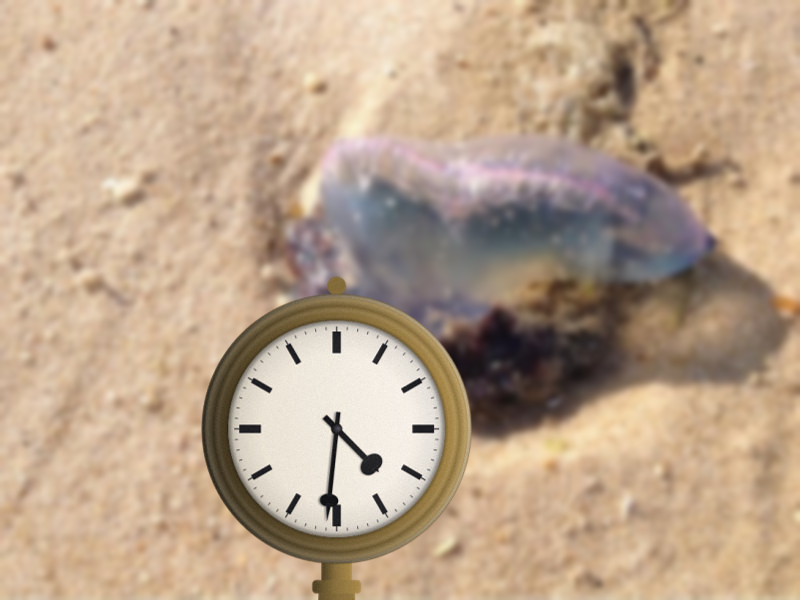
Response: 4:31
